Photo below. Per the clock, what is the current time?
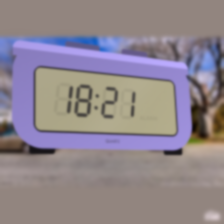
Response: 18:21
